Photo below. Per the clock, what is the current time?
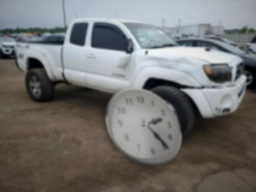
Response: 2:24
